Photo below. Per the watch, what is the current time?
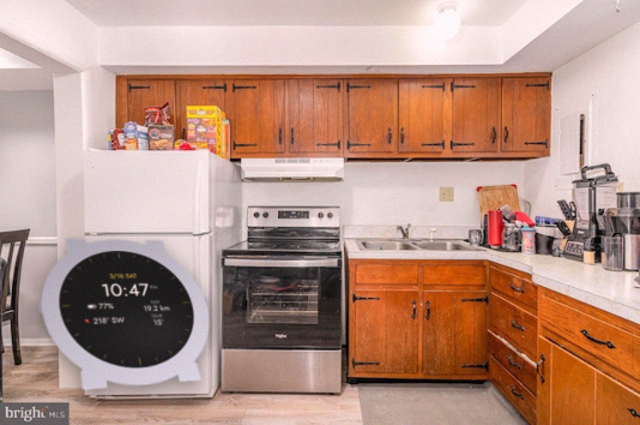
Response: 10:47
